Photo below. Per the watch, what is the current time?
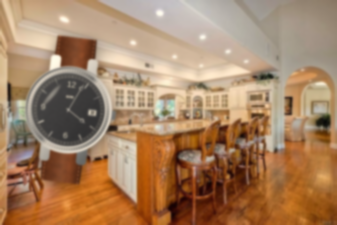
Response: 4:04
